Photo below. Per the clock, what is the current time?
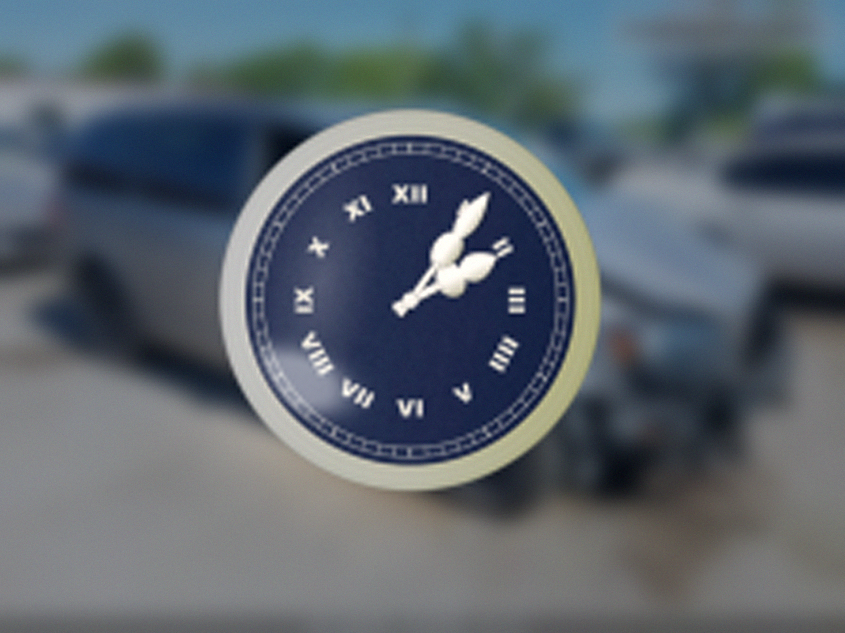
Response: 2:06
